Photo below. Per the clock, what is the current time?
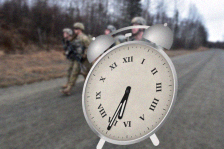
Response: 6:35
